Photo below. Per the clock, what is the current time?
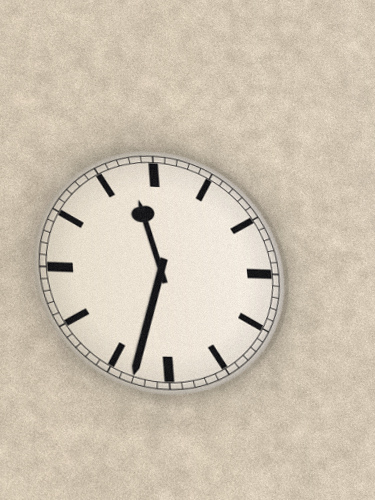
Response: 11:33
